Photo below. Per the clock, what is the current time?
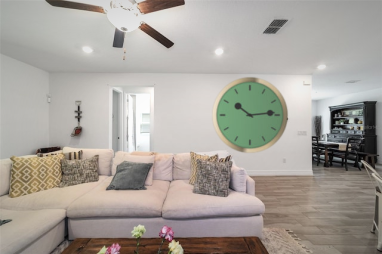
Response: 10:14
